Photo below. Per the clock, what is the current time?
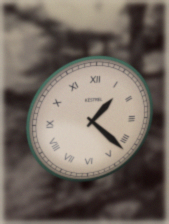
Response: 1:22
